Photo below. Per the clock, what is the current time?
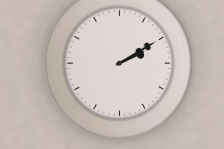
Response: 2:10
